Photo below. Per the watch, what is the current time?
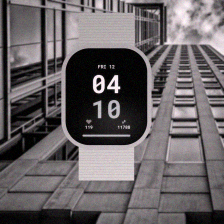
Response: 4:10
